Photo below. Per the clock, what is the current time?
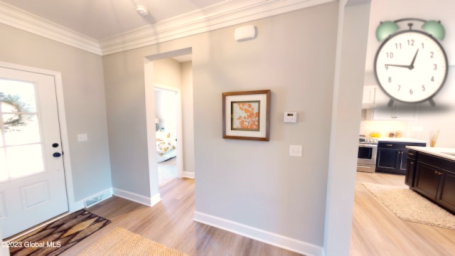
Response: 12:46
